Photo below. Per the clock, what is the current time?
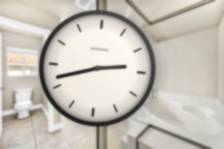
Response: 2:42
